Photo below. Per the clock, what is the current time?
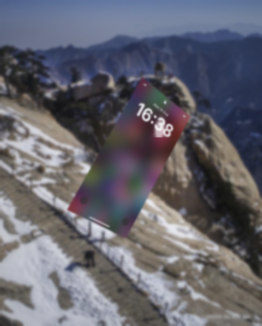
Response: 16:38
